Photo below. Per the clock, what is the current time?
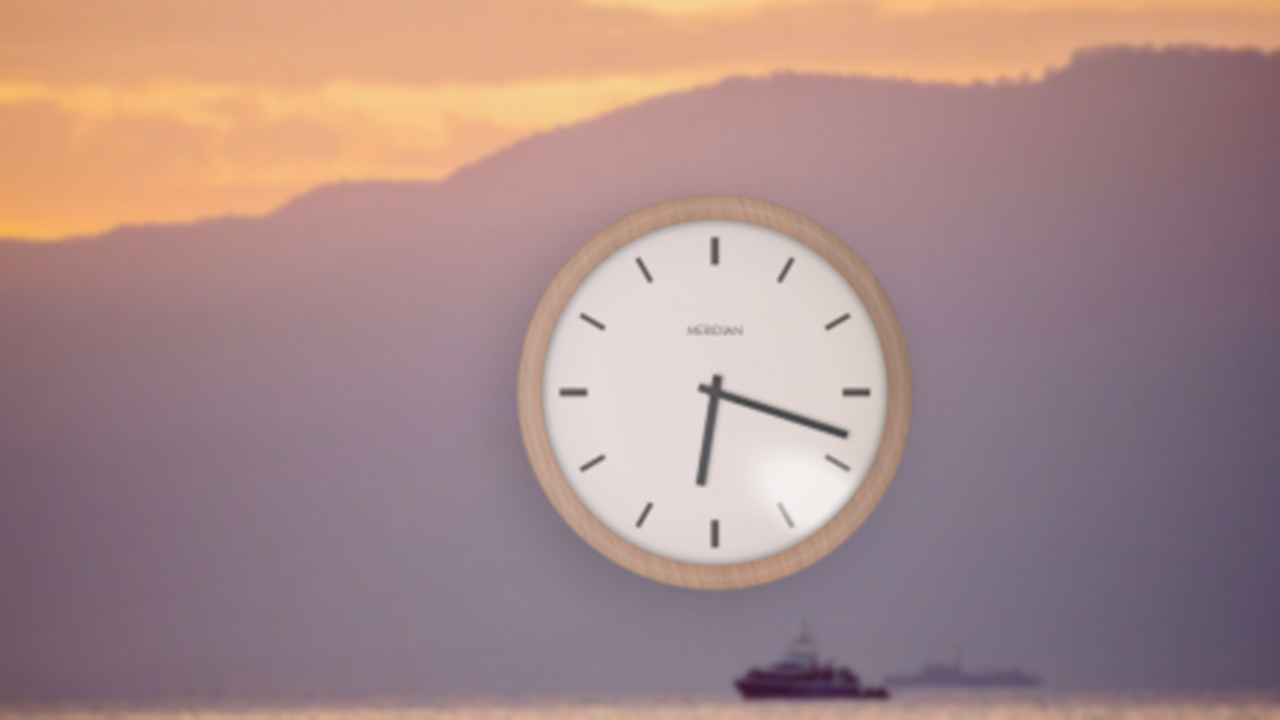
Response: 6:18
